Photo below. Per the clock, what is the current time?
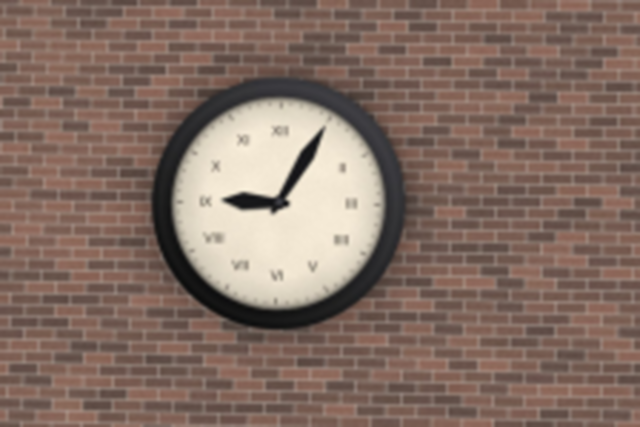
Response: 9:05
